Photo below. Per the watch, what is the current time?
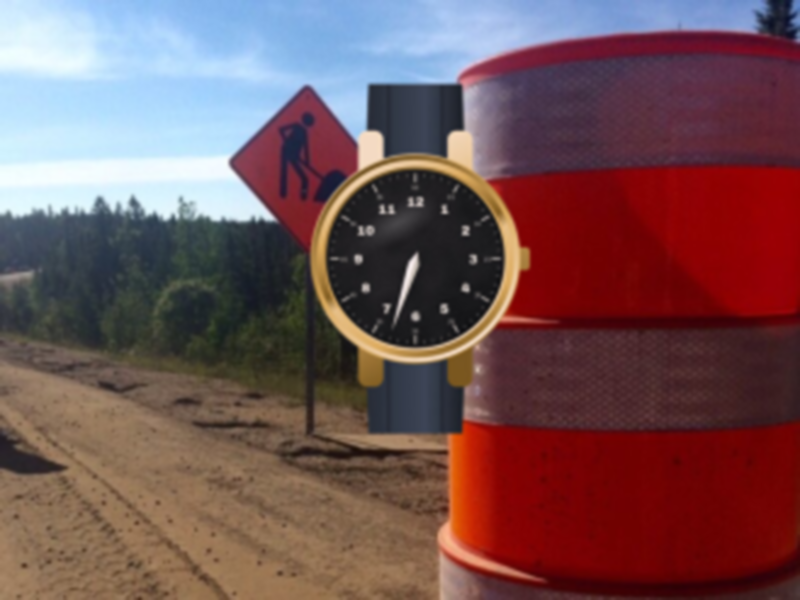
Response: 6:33
